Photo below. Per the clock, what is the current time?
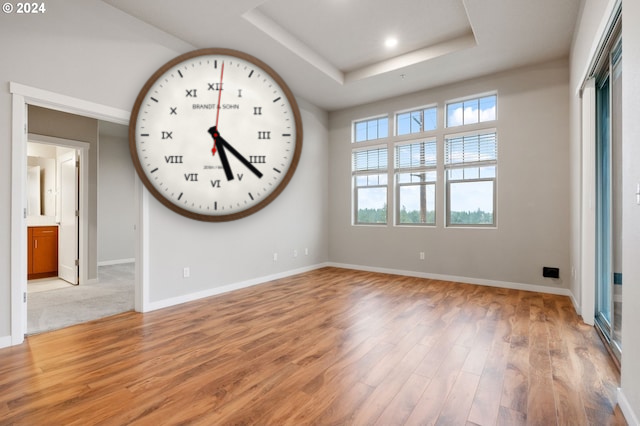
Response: 5:22:01
